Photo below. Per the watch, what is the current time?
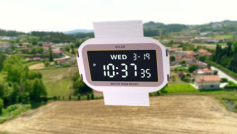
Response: 10:37:35
